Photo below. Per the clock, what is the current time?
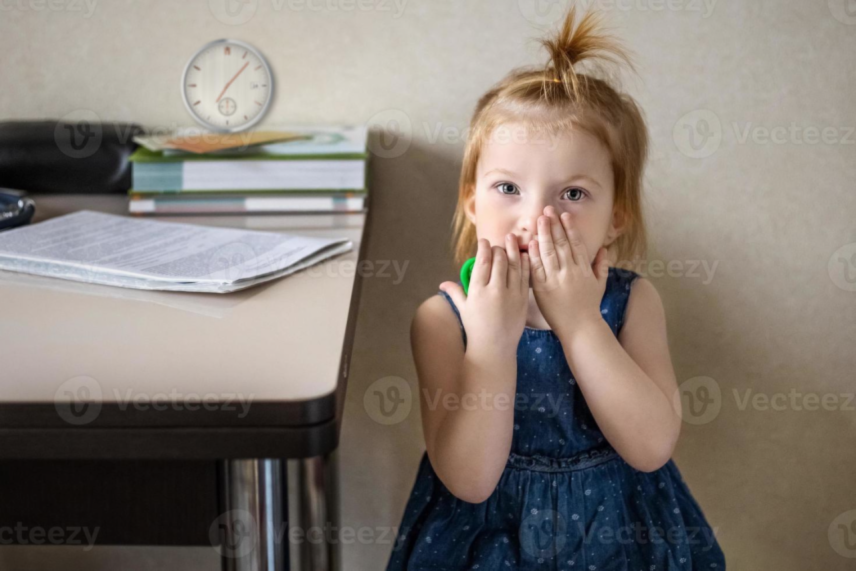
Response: 7:07
